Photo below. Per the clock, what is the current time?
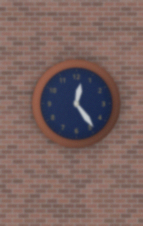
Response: 12:24
